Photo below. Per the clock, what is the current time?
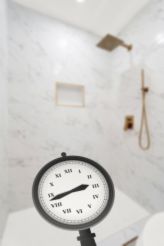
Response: 2:43
